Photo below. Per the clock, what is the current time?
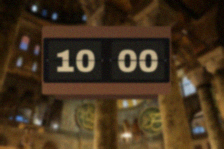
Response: 10:00
